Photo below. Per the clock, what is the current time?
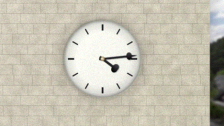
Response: 4:14
